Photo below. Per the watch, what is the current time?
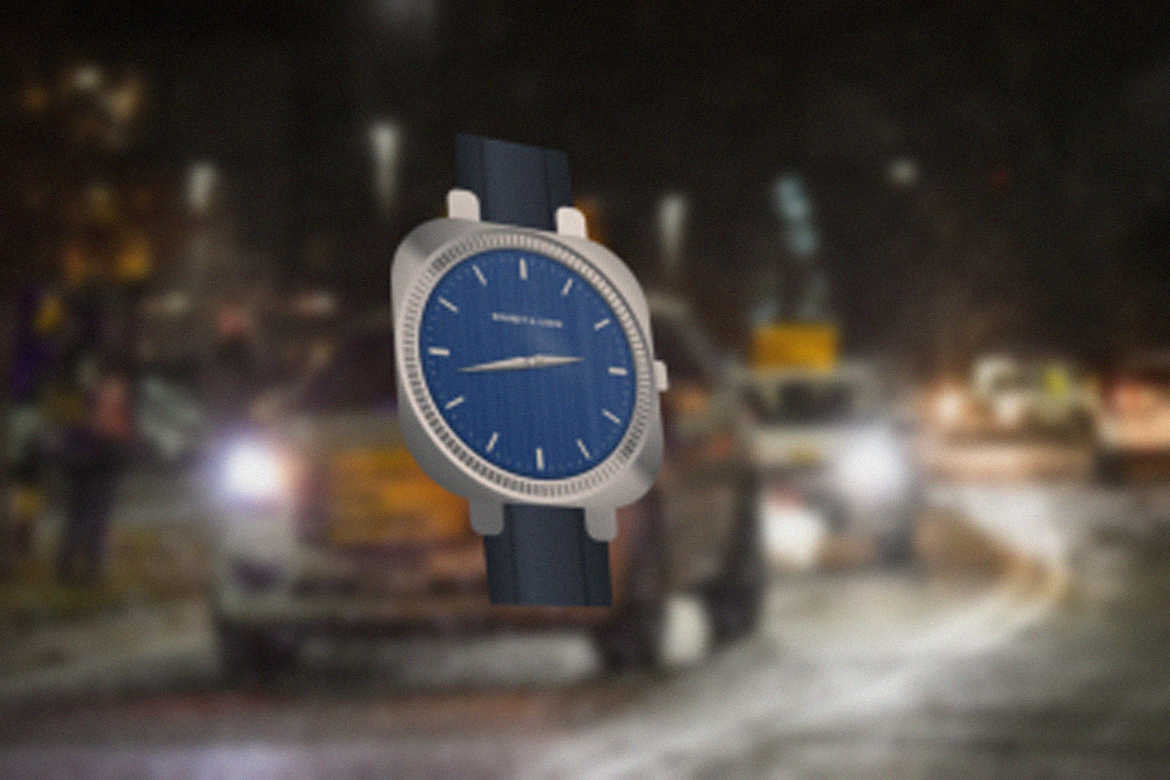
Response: 2:43
